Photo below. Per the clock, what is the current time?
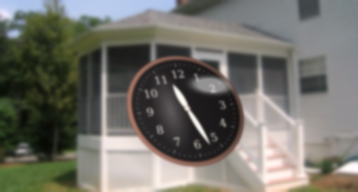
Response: 11:27
